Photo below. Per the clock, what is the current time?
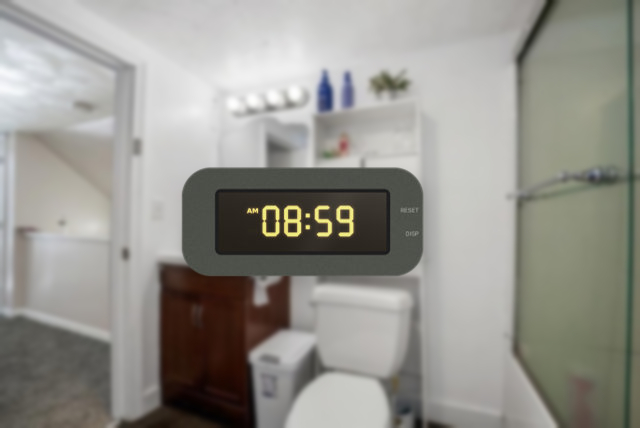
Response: 8:59
